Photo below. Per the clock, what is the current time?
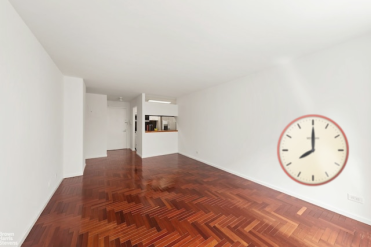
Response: 8:00
